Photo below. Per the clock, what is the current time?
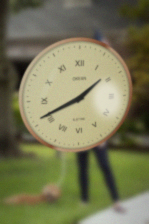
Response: 1:41
